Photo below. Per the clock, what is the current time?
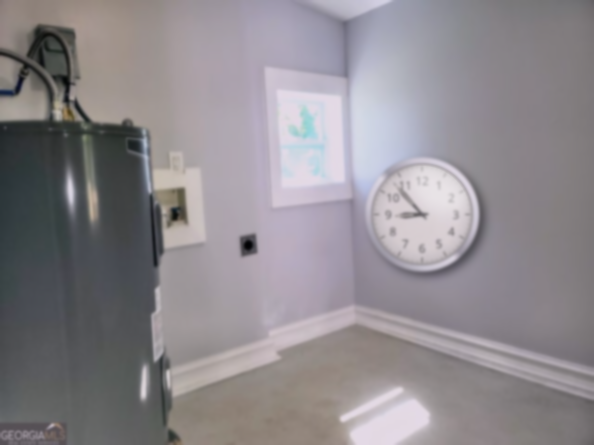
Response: 8:53
